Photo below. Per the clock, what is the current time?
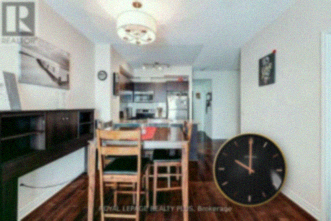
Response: 10:00
